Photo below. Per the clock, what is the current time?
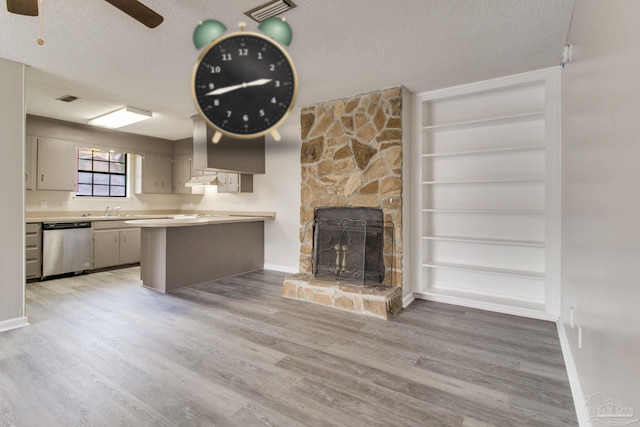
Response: 2:43
